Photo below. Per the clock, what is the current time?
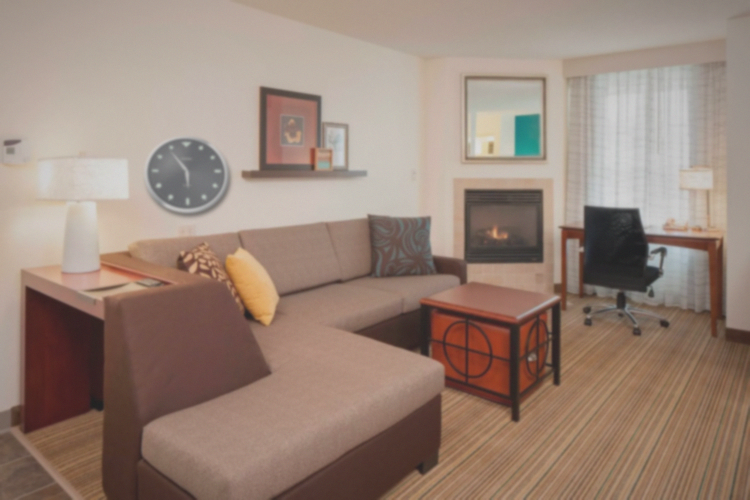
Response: 5:54
